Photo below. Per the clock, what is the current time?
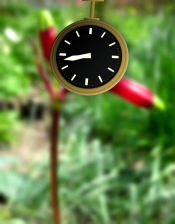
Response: 8:43
